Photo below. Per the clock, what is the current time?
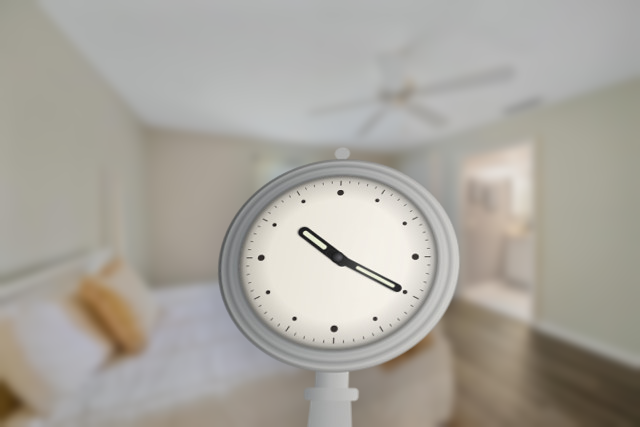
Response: 10:20
